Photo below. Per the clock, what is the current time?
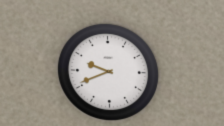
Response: 9:41
